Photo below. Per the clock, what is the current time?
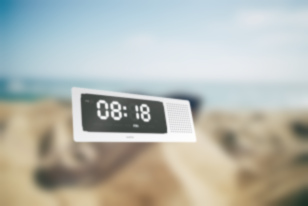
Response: 8:18
